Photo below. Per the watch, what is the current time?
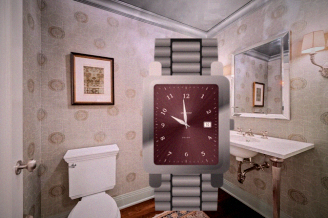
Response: 9:59
